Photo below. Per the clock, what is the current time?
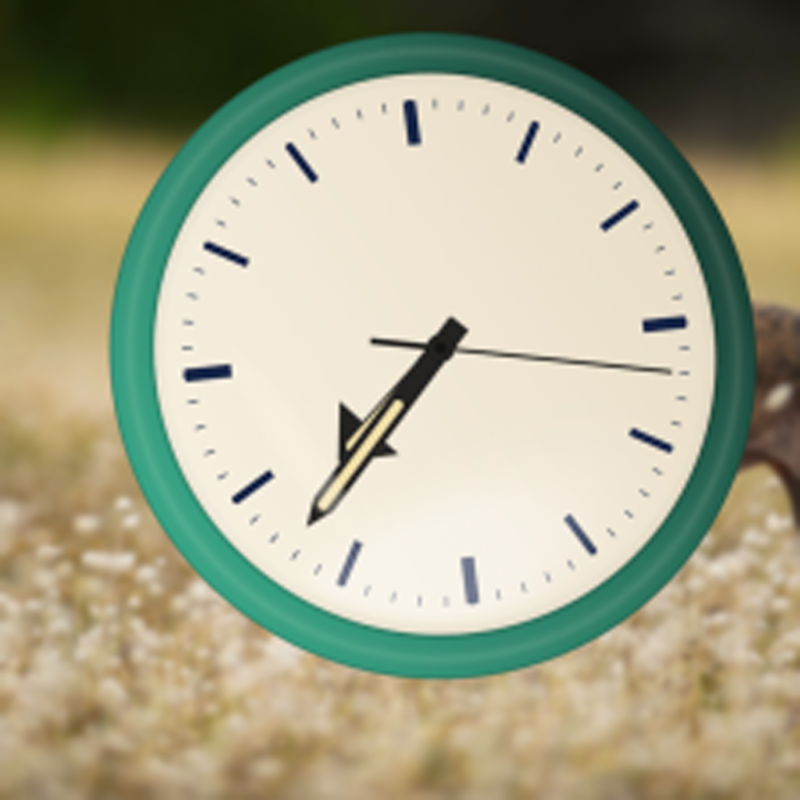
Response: 7:37:17
